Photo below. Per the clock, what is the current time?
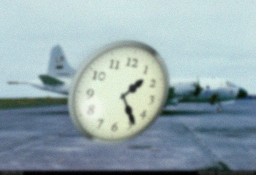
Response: 1:24
